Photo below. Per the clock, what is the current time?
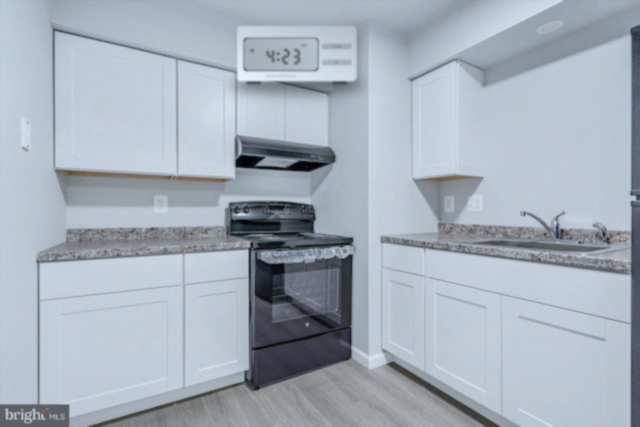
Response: 4:23
